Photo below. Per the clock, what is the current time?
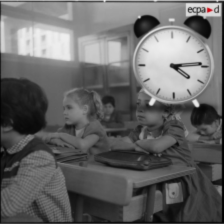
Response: 4:14
